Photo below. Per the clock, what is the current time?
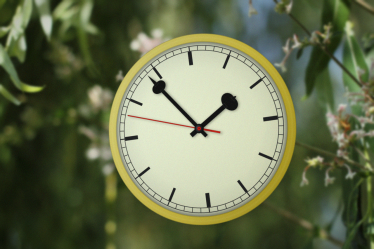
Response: 1:53:48
